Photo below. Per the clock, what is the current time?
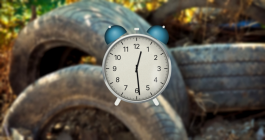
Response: 12:29
